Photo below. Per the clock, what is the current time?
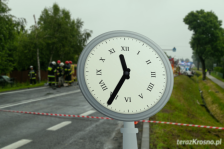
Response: 11:35
